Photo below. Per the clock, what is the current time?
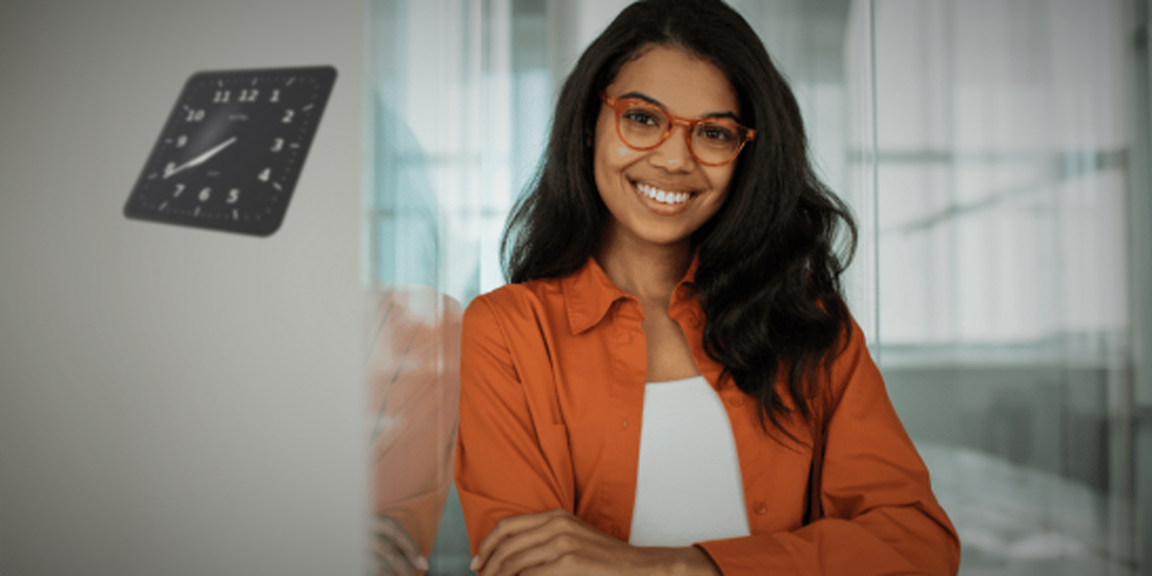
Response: 7:39
